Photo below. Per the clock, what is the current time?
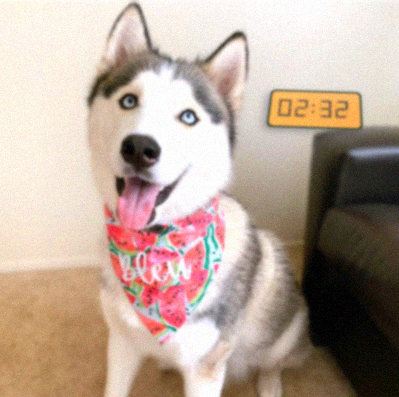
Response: 2:32
